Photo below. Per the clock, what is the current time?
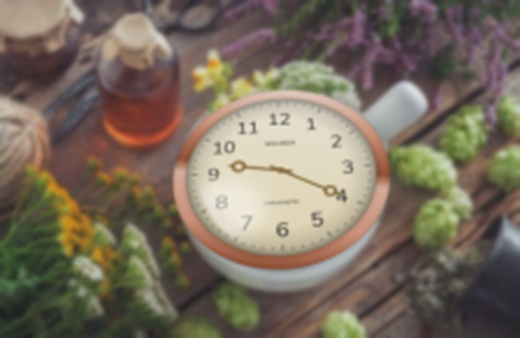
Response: 9:20
